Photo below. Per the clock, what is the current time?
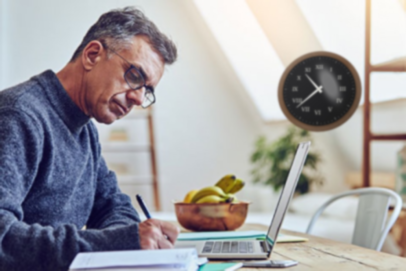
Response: 10:38
